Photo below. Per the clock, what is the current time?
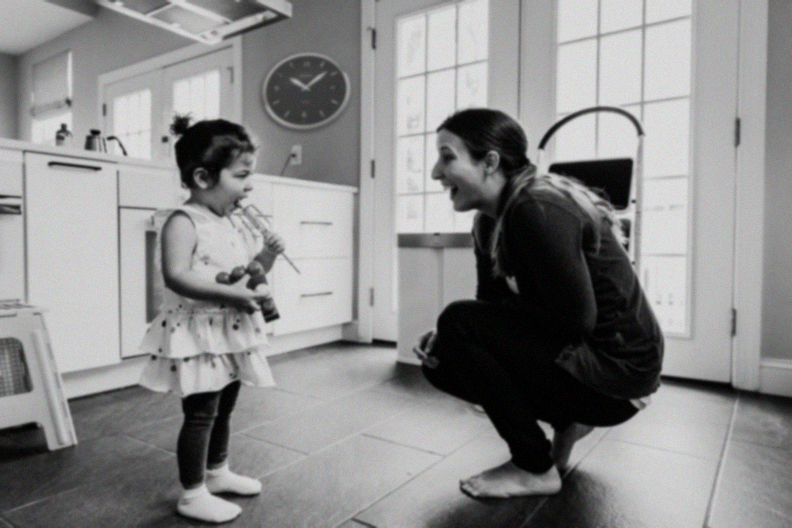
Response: 10:08
